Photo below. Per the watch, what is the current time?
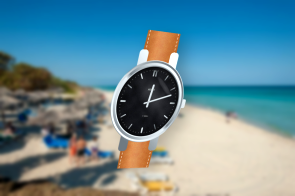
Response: 12:12
